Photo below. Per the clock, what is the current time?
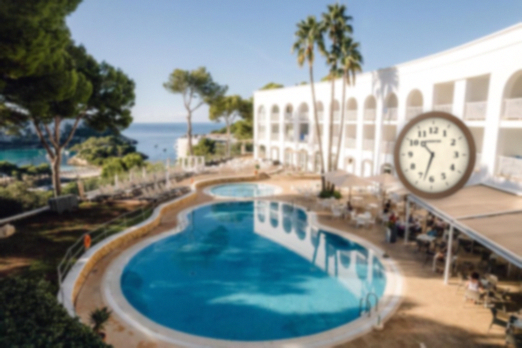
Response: 10:33
